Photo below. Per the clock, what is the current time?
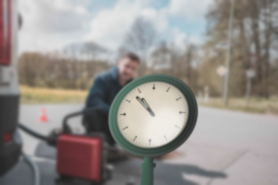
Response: 10:53
